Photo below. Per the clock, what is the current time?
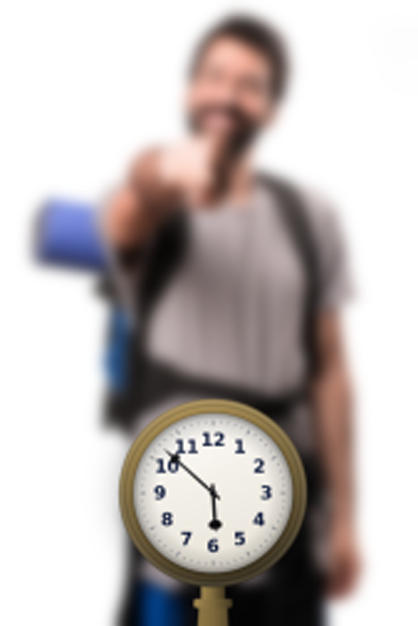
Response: 5:52
